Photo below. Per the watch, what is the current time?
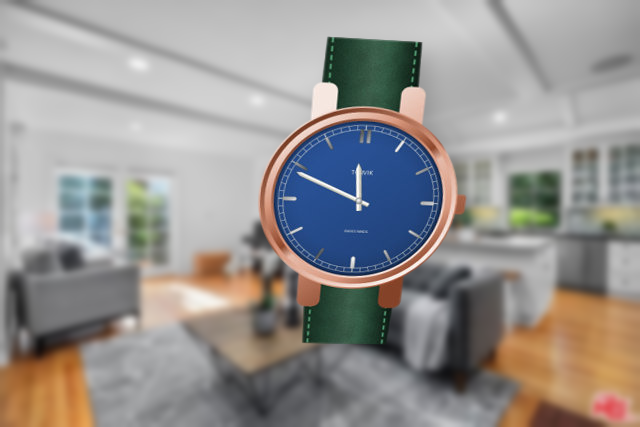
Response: 11:49
